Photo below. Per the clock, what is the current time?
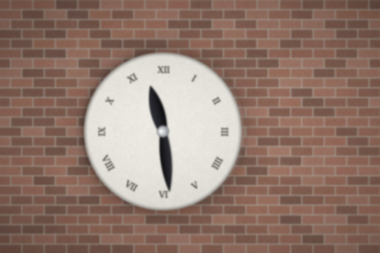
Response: 11:29
